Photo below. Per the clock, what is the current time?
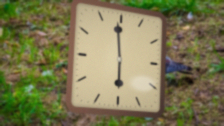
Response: 5:59
